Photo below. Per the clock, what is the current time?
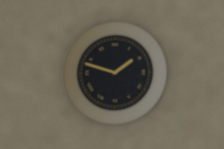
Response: 1:48
